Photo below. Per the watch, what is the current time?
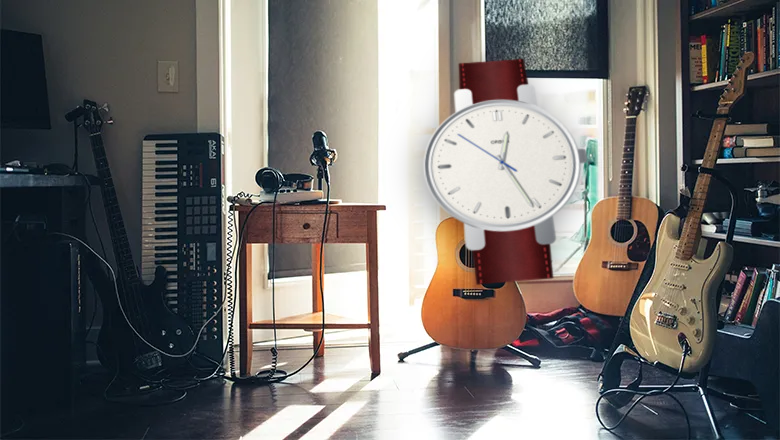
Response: 12:25:52
